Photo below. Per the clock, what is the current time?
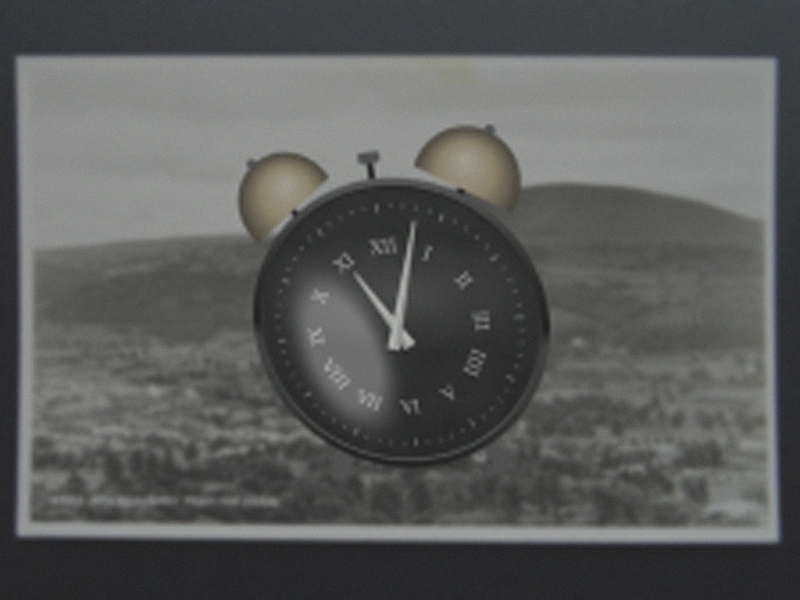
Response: 11:03
